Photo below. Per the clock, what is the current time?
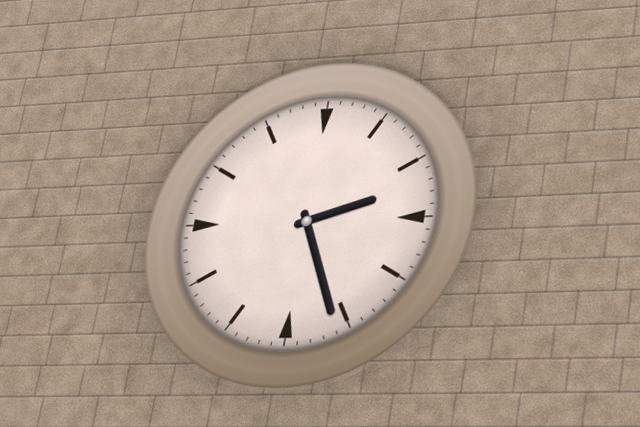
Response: 2:26
